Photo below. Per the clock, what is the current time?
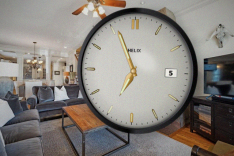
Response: 6:56
